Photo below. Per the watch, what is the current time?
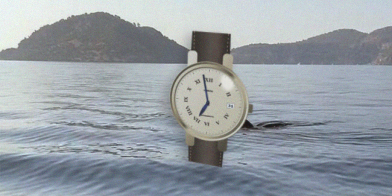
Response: 6:58
